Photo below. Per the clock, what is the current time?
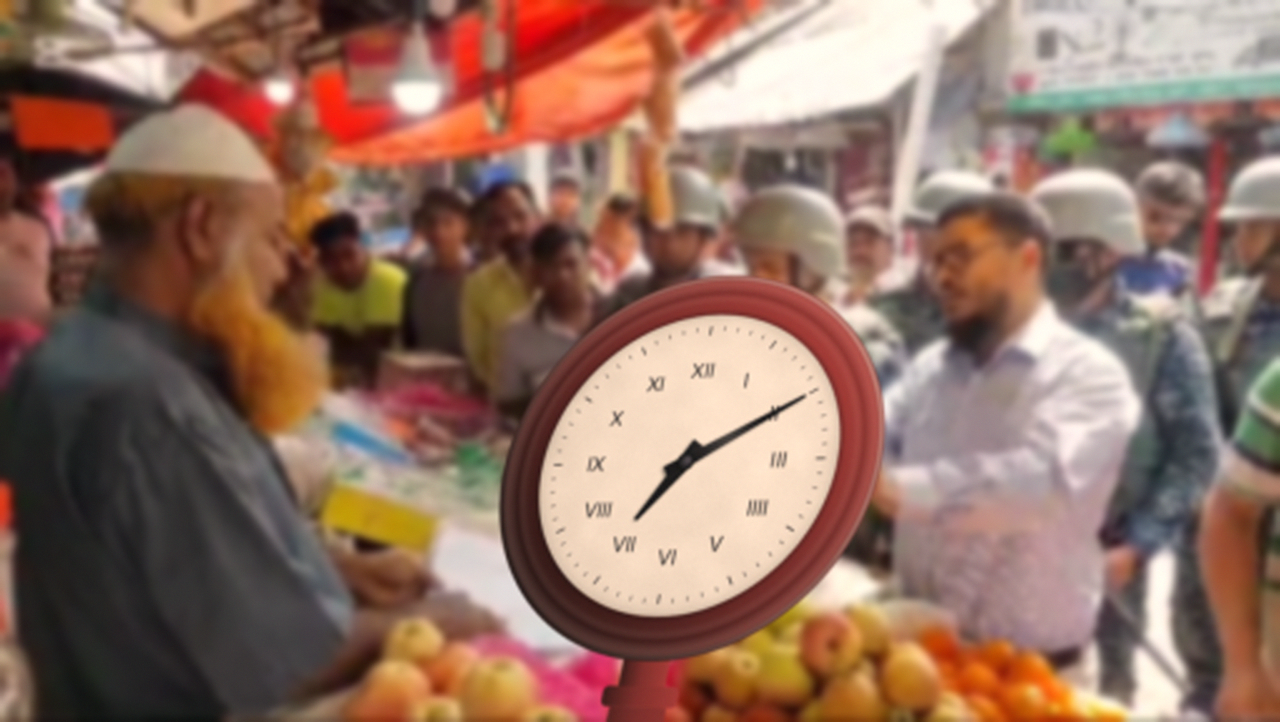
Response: 7:10
